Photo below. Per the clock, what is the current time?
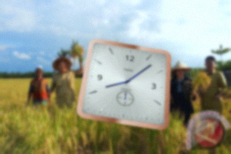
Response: 8:07
